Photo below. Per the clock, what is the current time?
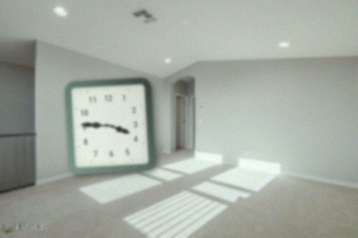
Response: 3:46
